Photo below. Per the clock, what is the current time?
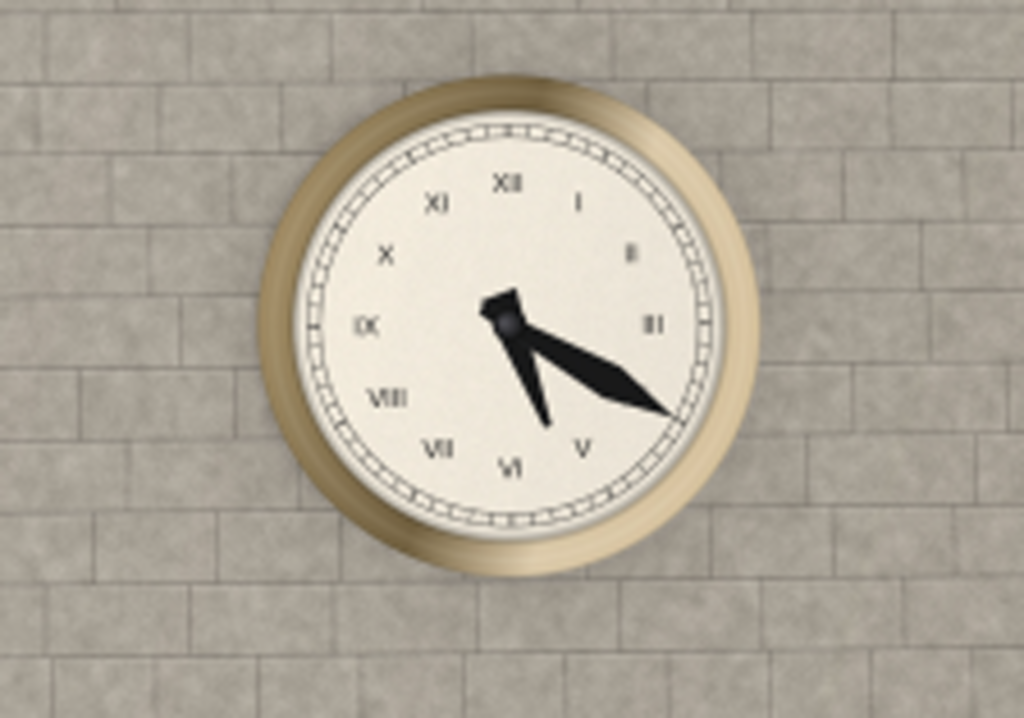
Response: 5:20
